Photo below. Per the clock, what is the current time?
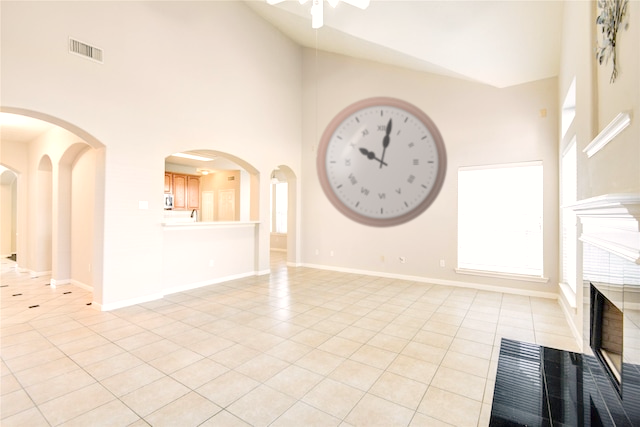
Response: 10:02
